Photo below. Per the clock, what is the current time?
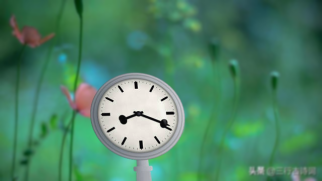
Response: 8:19
